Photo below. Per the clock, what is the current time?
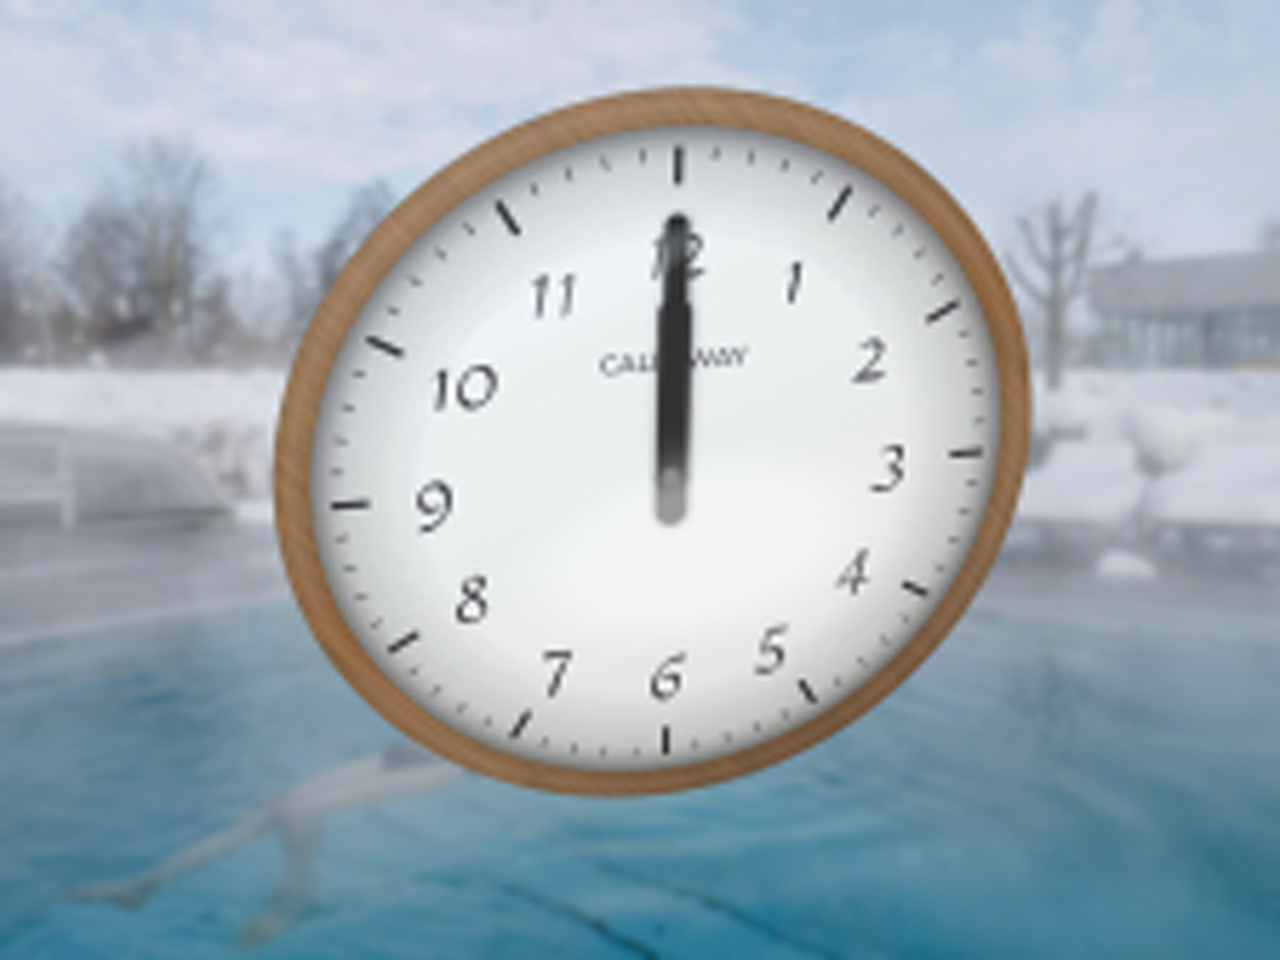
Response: 12:00
